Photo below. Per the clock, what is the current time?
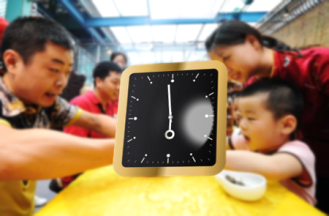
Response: 5:59
